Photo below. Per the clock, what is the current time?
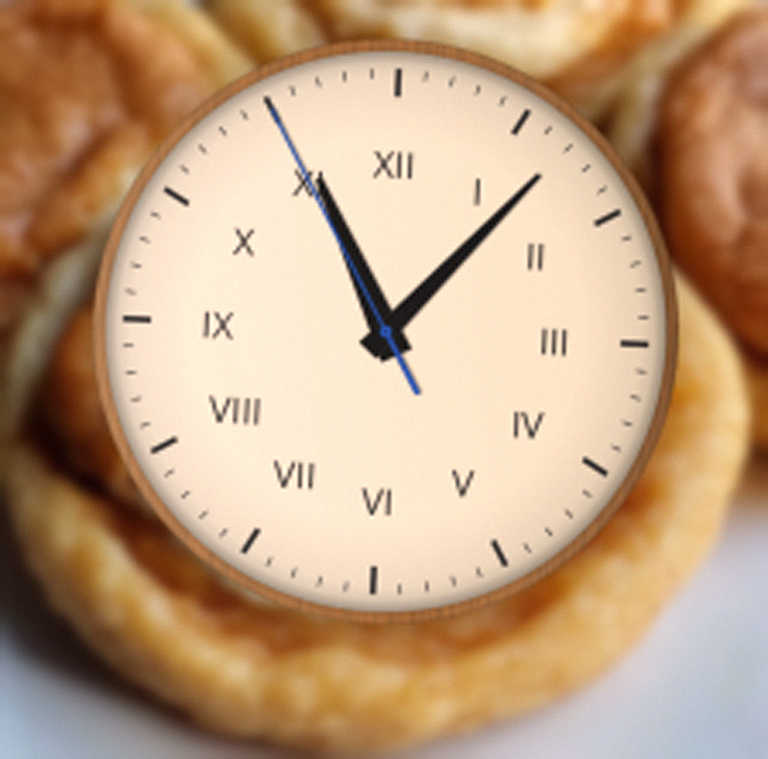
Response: 11:06:55
